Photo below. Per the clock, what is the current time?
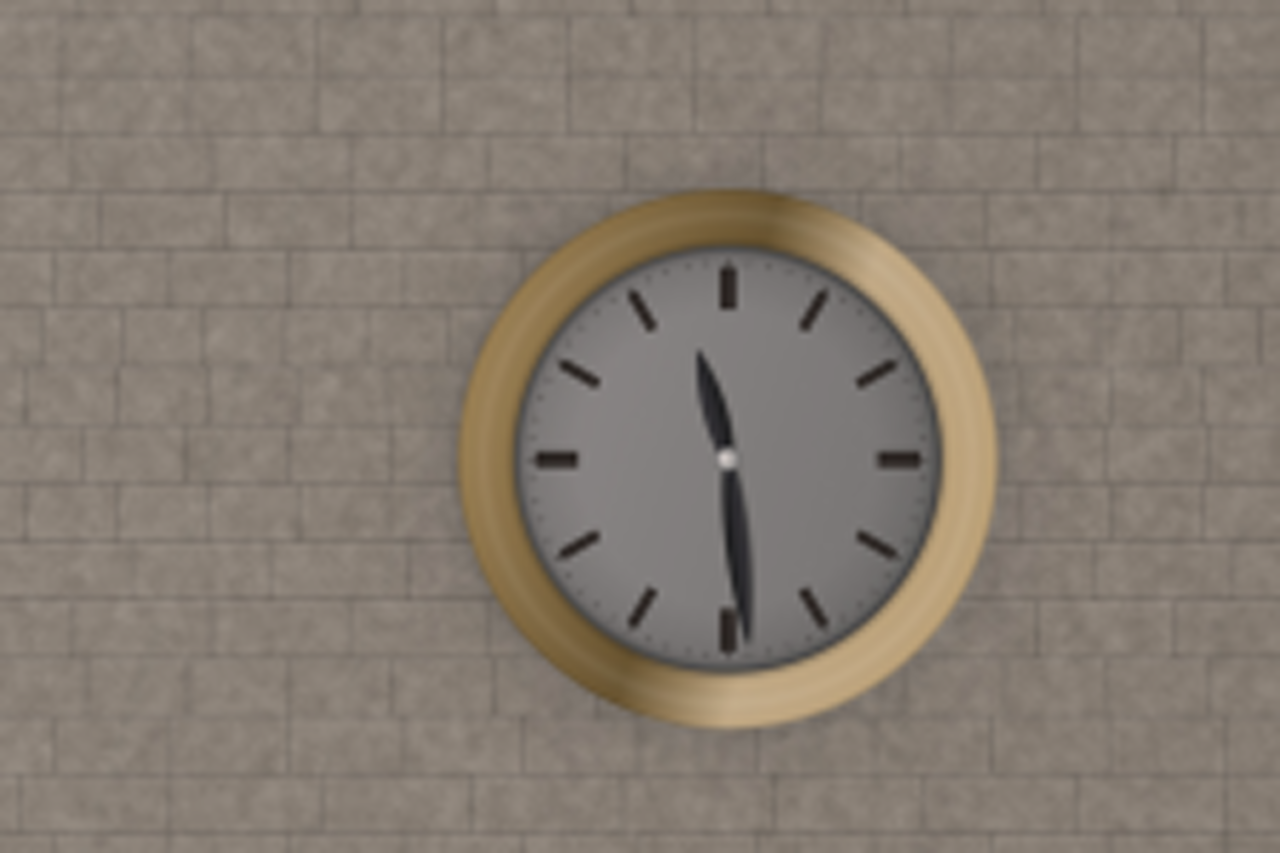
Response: 11:29
